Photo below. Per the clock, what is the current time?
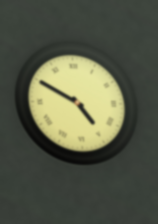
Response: 4:50
